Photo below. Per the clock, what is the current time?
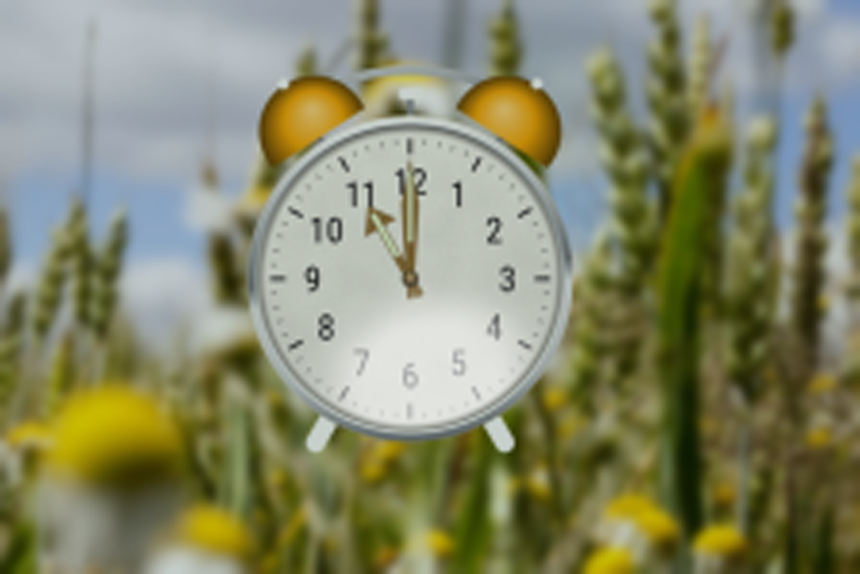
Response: 11:00
